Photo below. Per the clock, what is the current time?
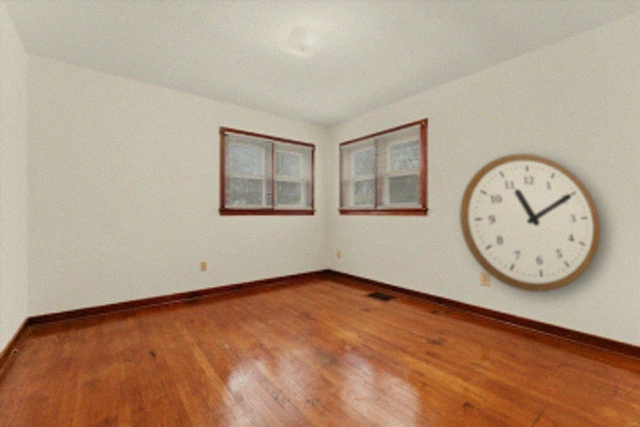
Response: 11:10
